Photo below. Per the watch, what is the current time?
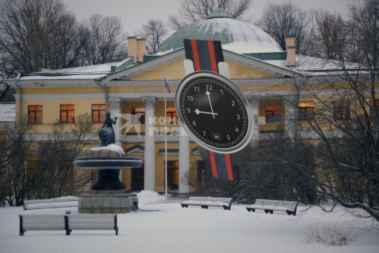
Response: 8:59
